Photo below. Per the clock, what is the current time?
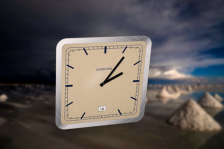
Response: 2:06
